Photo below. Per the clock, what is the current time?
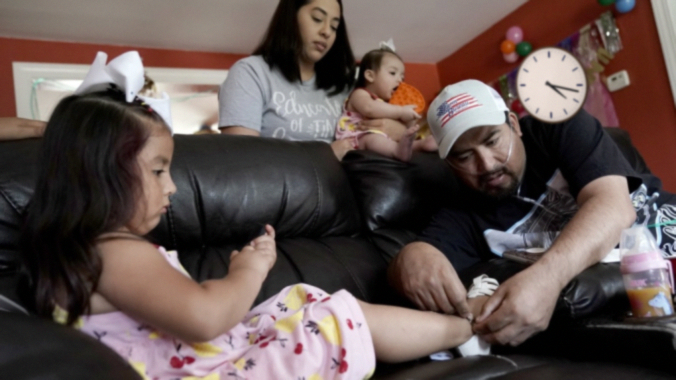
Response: 4:17
